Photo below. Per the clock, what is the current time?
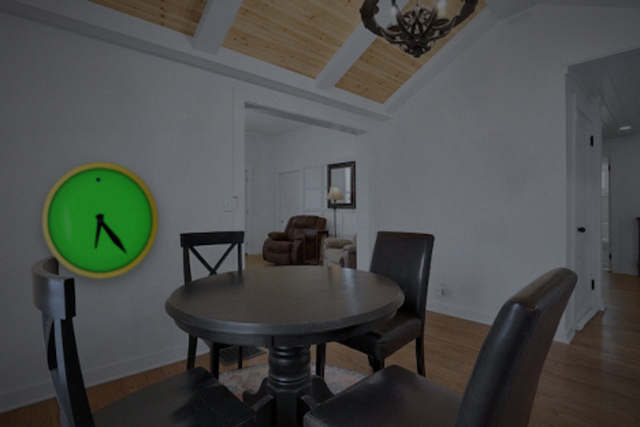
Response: 6:24
